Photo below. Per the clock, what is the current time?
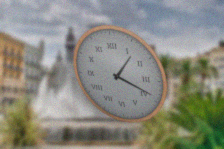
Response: 1:19
